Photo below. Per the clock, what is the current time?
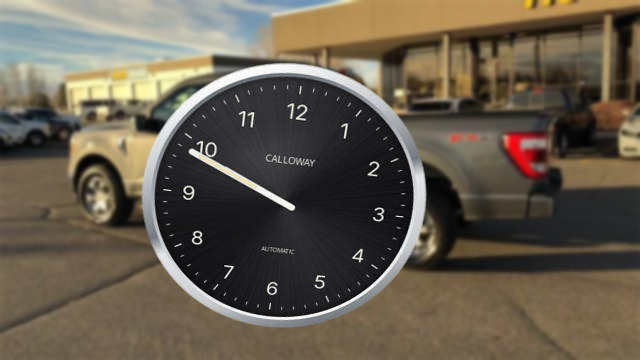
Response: 9:49
